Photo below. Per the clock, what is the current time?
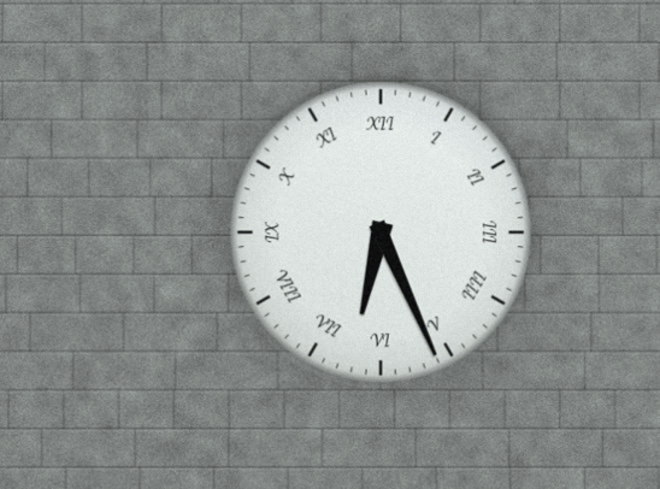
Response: 6:26
